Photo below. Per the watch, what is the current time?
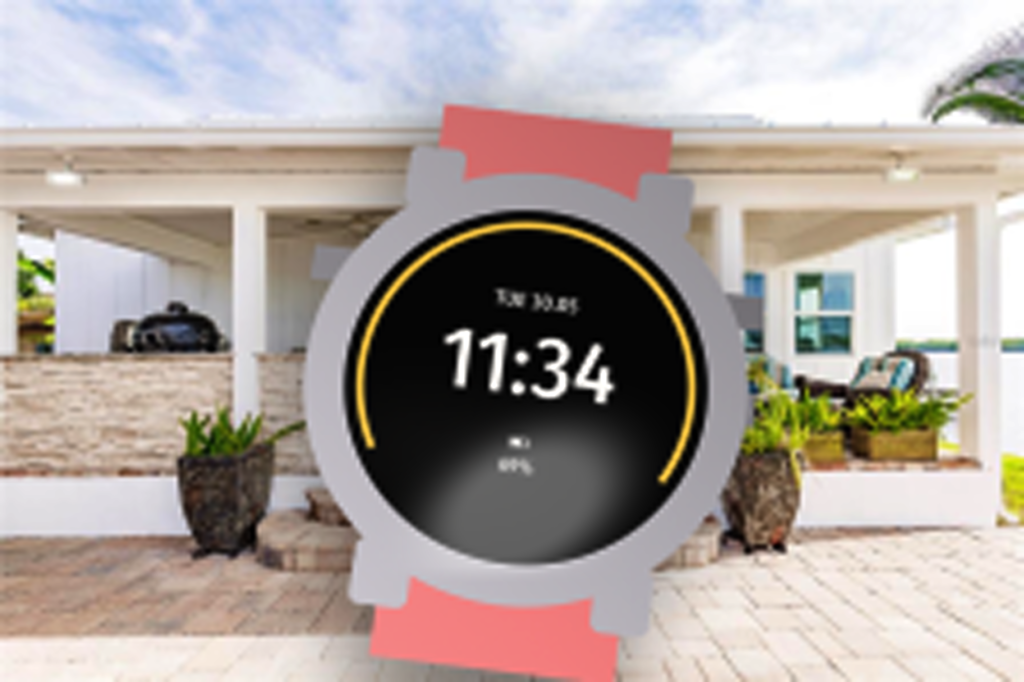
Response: 11:34
